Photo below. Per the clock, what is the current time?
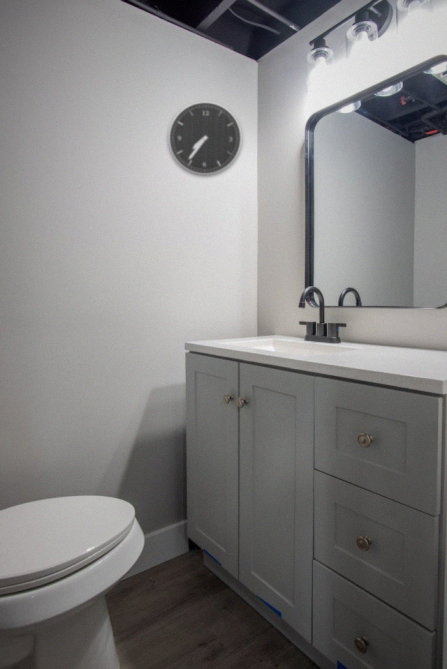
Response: 7:36
